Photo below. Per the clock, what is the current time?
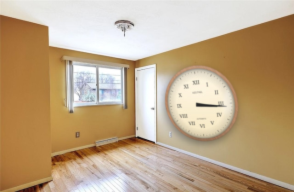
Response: 3:16
